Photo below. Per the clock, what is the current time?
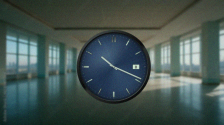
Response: 10:19
